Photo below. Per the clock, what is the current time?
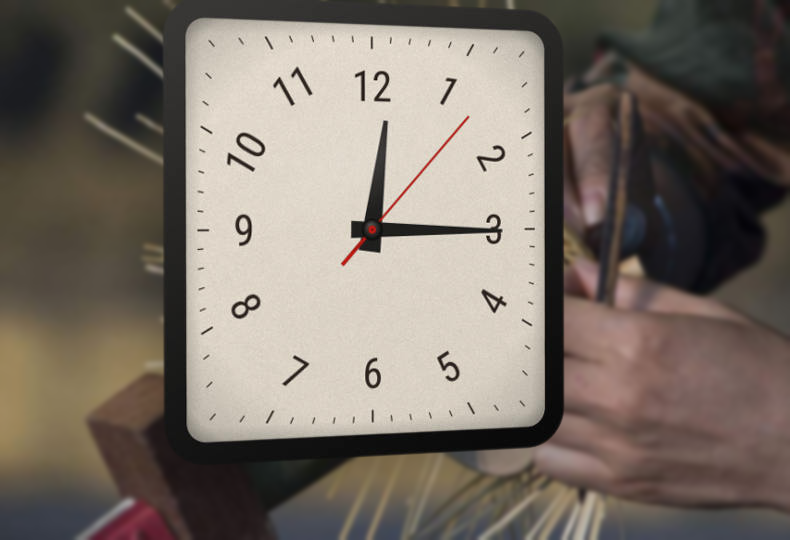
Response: 12:15:07
